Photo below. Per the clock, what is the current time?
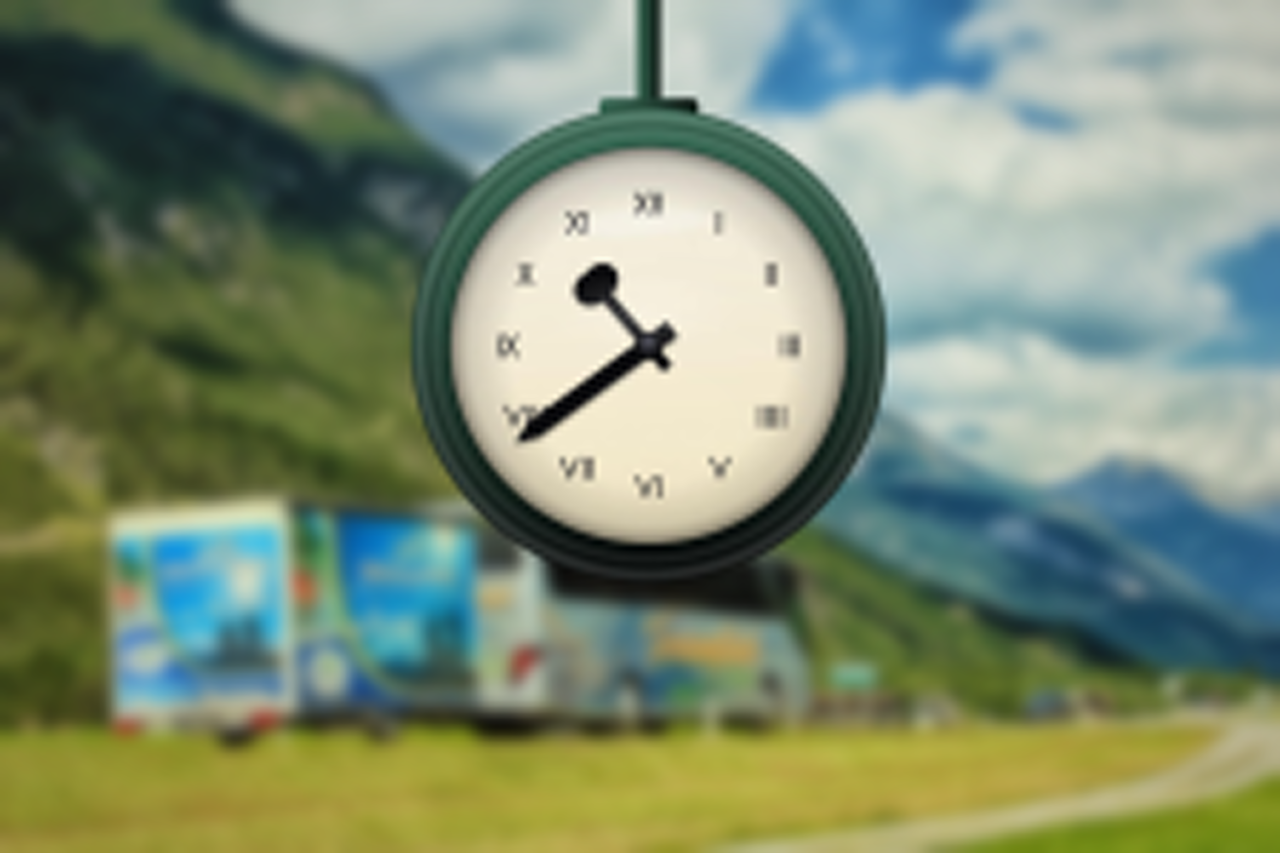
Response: 10:39
